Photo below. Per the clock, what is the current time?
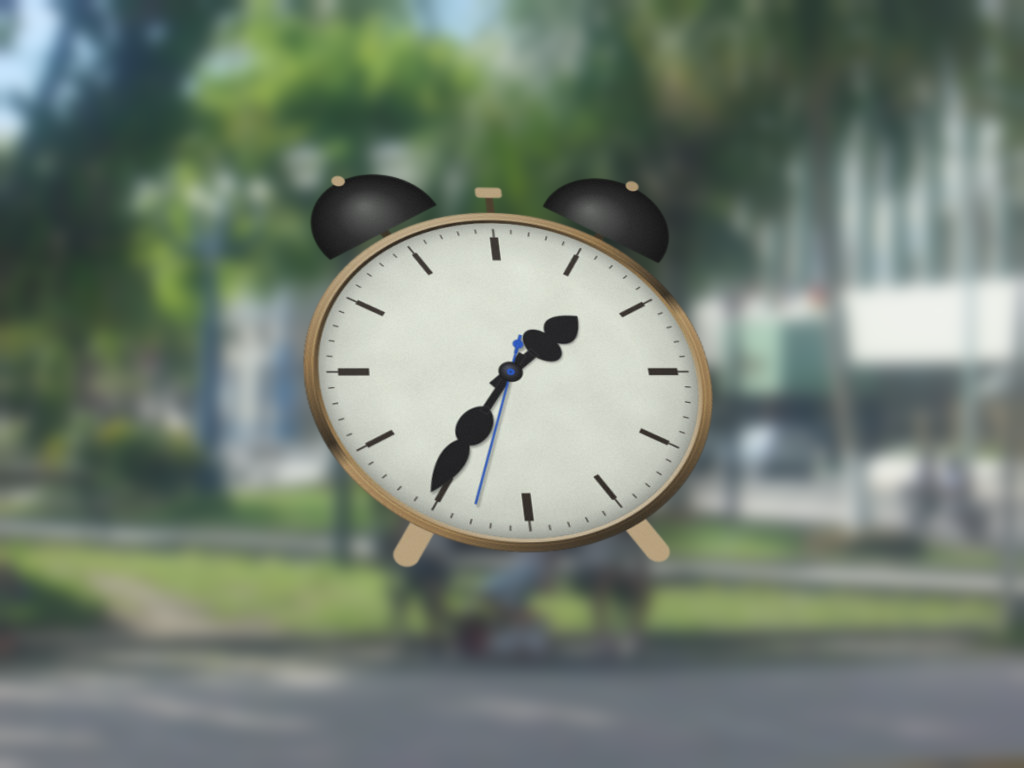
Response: 1:35:33
